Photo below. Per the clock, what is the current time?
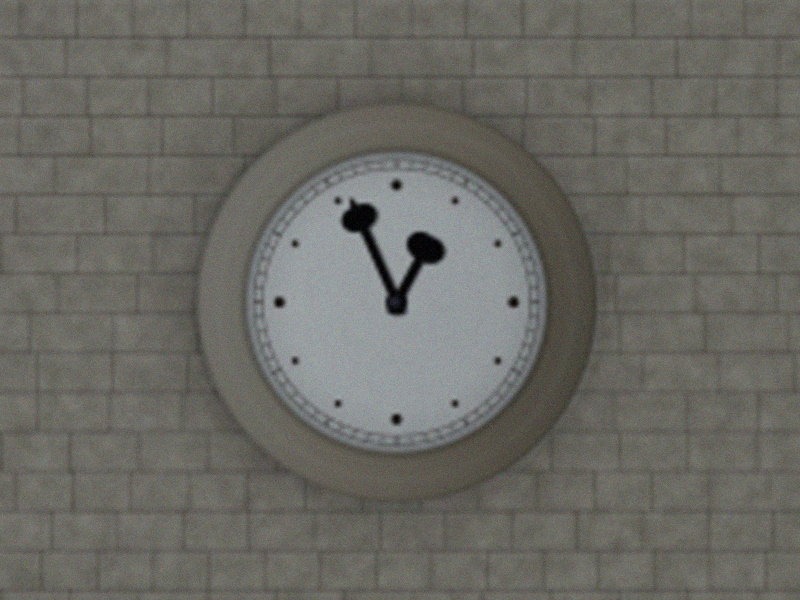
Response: 12:56
